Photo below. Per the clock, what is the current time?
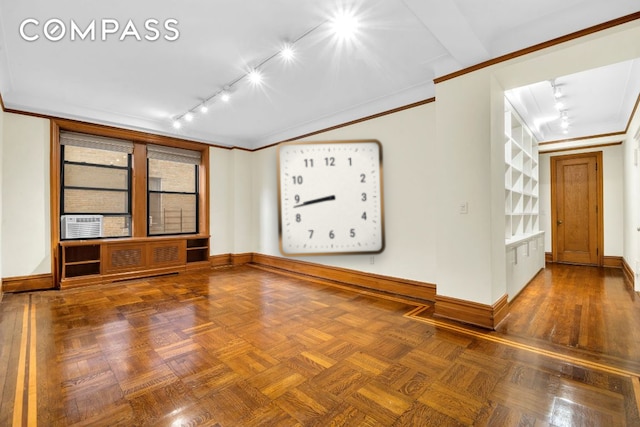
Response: 8:43
